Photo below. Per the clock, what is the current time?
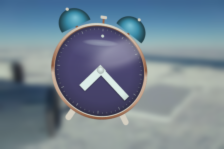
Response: 7:22
